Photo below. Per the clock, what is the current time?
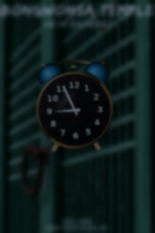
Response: 8:56
